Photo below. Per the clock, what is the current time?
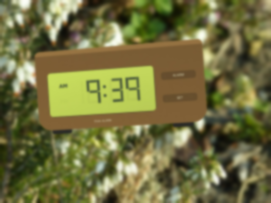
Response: 9:39
